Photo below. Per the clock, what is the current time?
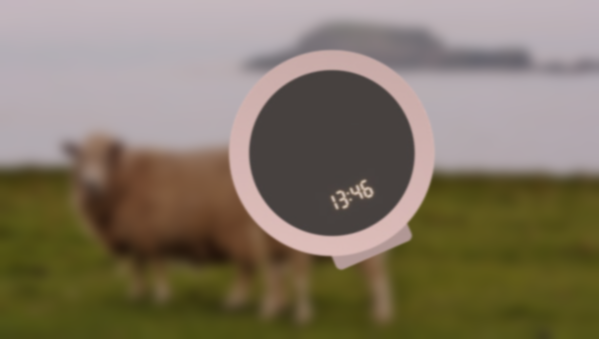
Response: 13:46
